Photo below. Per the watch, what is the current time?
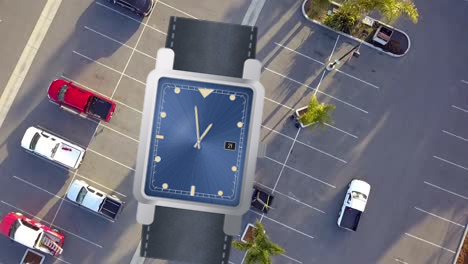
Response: 12:58
